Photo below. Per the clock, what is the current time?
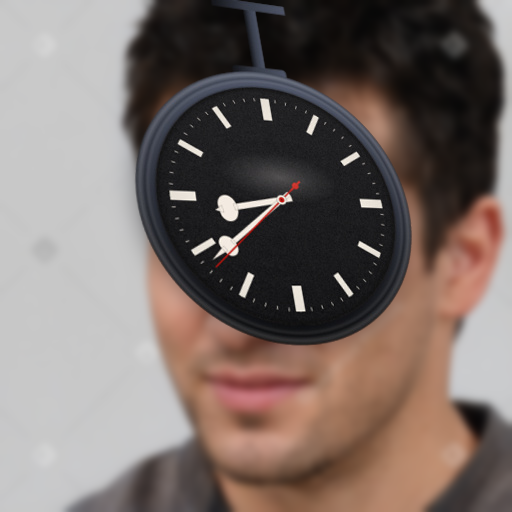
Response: 8:38:38
